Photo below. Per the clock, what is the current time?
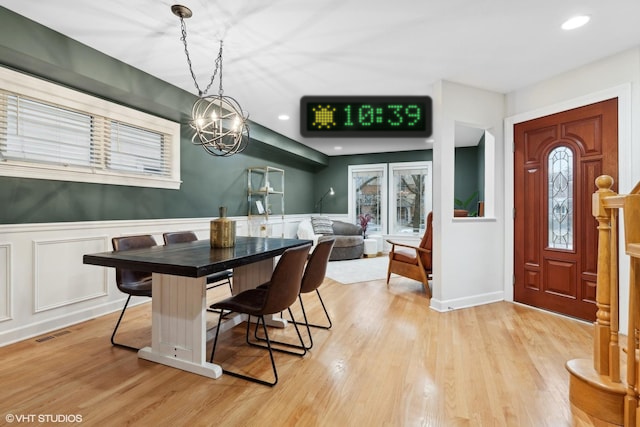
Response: 10:39
